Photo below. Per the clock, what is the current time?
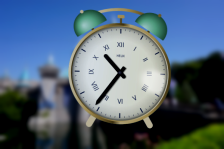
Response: 10:36
